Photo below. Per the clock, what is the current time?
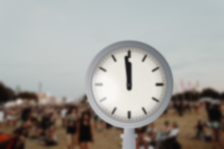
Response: 11:59
